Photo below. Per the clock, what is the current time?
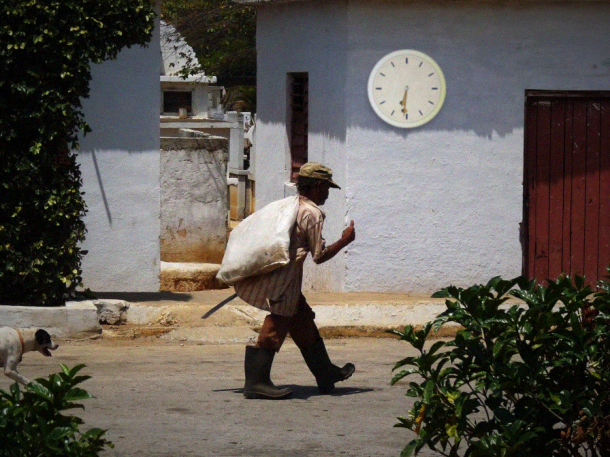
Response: 6:31
